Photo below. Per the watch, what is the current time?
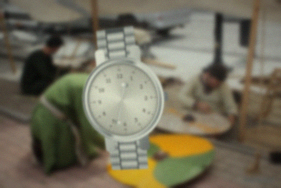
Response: 12:33
